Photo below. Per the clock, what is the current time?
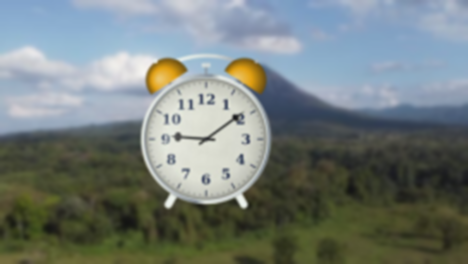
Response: 9:09
